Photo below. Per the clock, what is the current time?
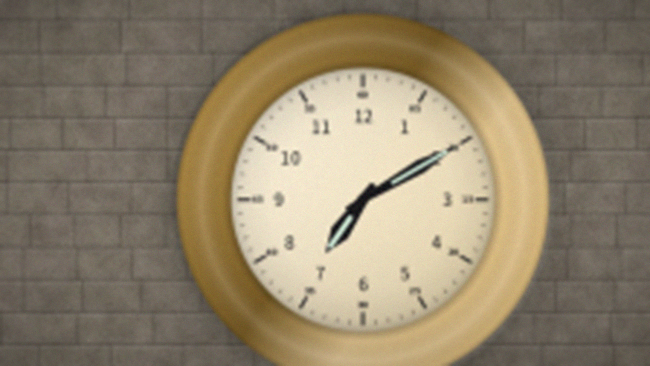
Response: 7:10
